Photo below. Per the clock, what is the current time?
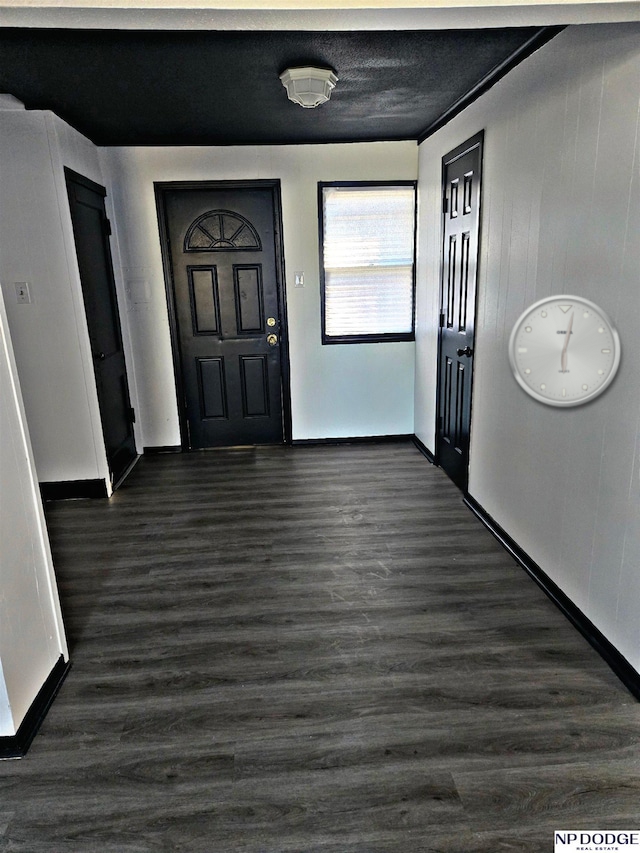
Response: 6:02
